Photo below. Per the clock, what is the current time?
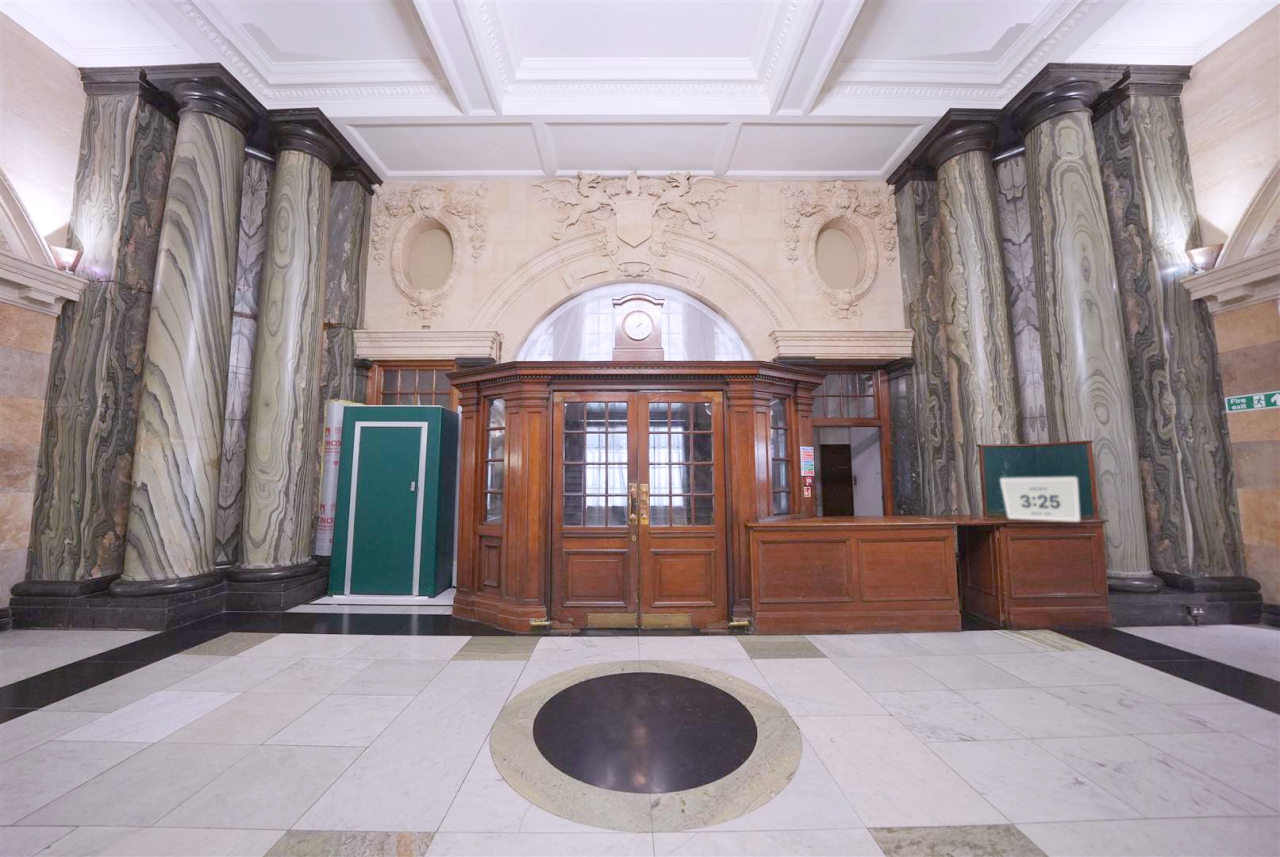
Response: 3:25
